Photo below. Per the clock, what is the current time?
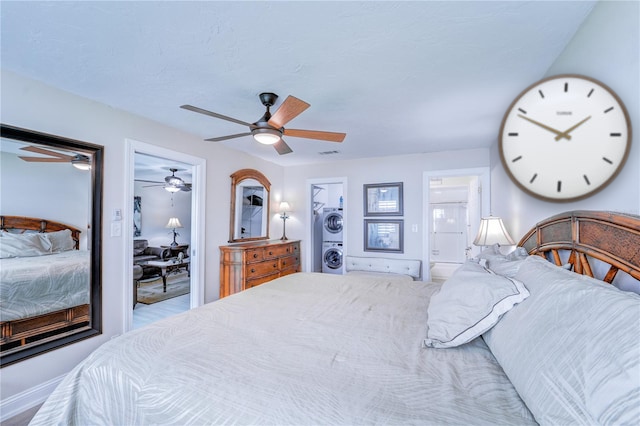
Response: 1:49
